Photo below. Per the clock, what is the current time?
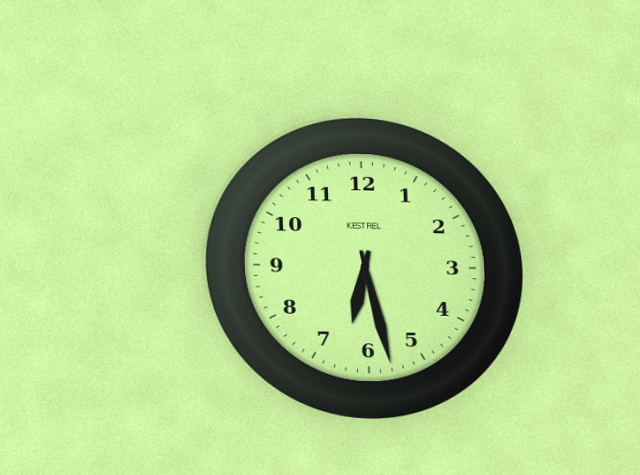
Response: 6:28
